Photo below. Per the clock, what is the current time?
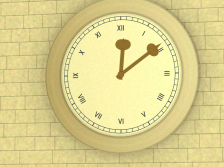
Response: 12:09
